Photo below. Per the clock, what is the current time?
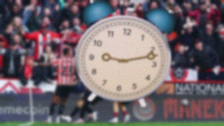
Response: 9:12
